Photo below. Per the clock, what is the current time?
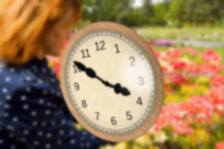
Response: 3:51
